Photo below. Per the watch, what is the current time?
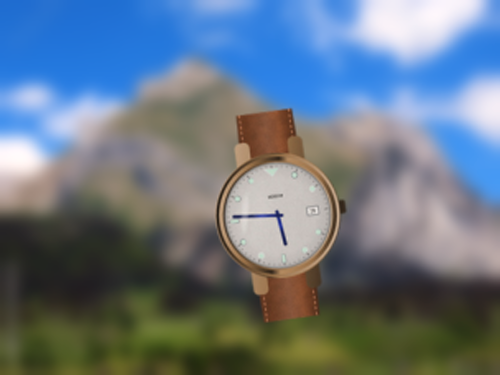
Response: 5:46
